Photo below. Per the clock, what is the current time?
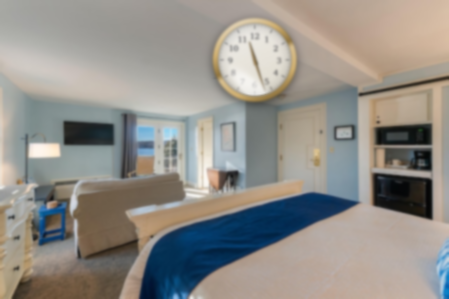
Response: 11:27
